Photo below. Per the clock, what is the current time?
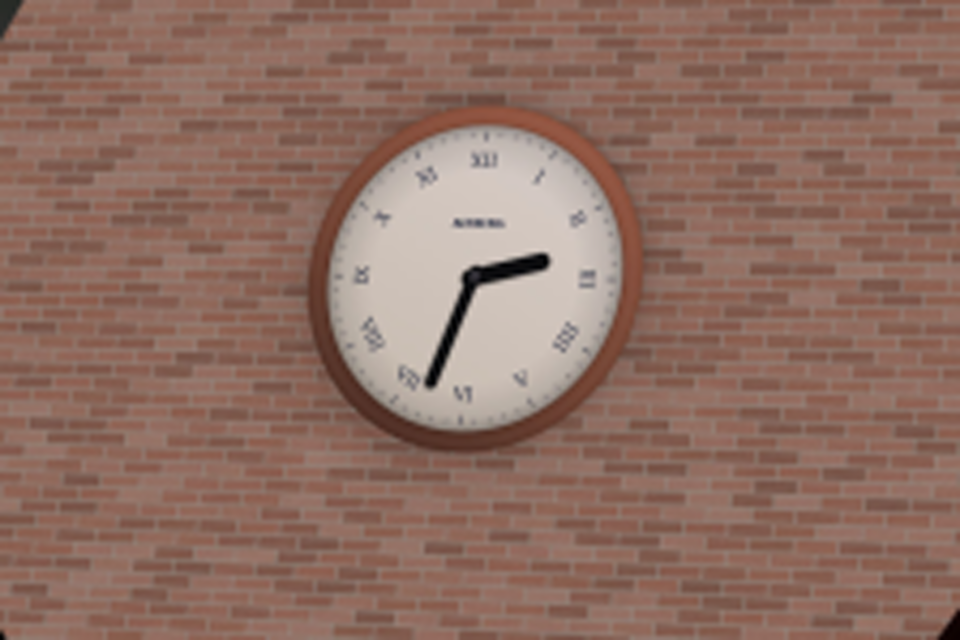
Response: 2:33
